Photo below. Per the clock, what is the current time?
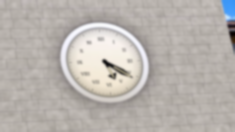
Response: 5:21
